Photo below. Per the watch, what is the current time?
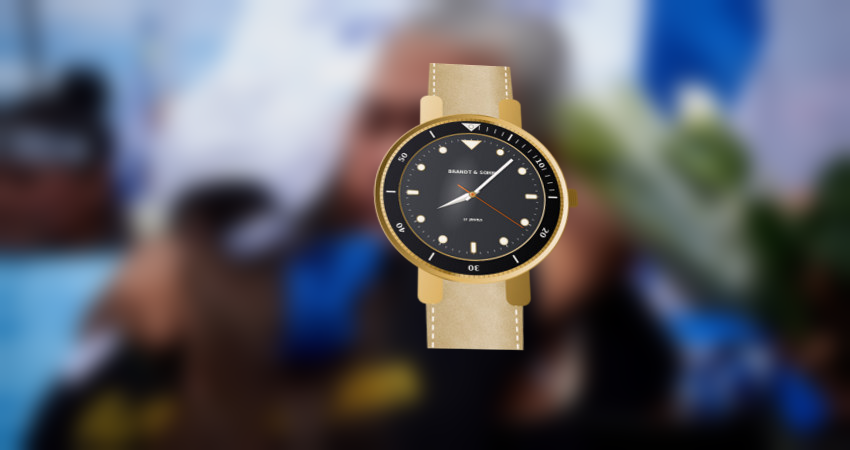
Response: 8:07:21
